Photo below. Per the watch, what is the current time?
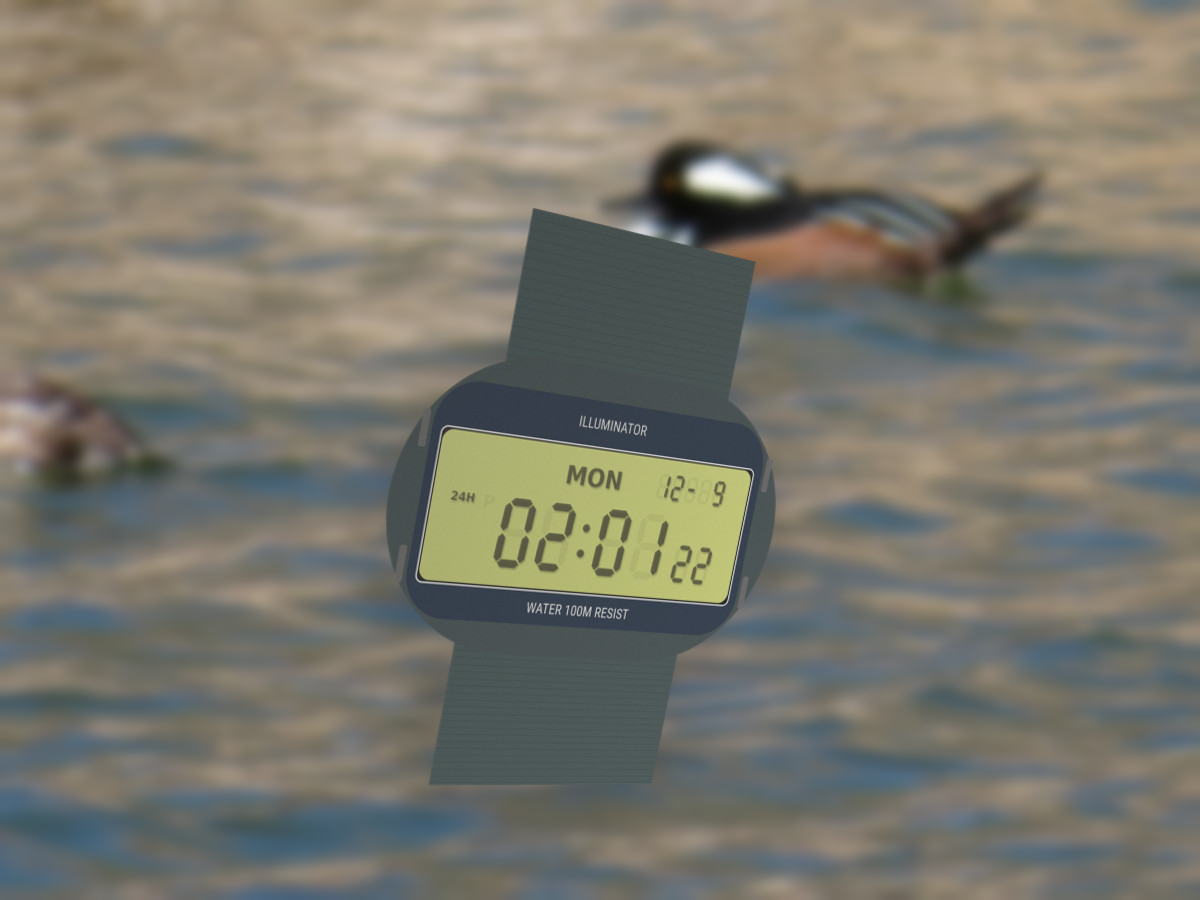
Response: 2:01:22
